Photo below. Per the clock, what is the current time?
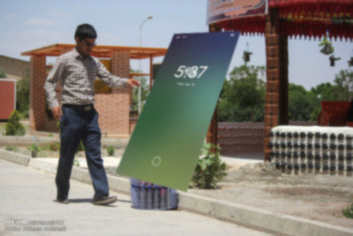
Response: 5:37
